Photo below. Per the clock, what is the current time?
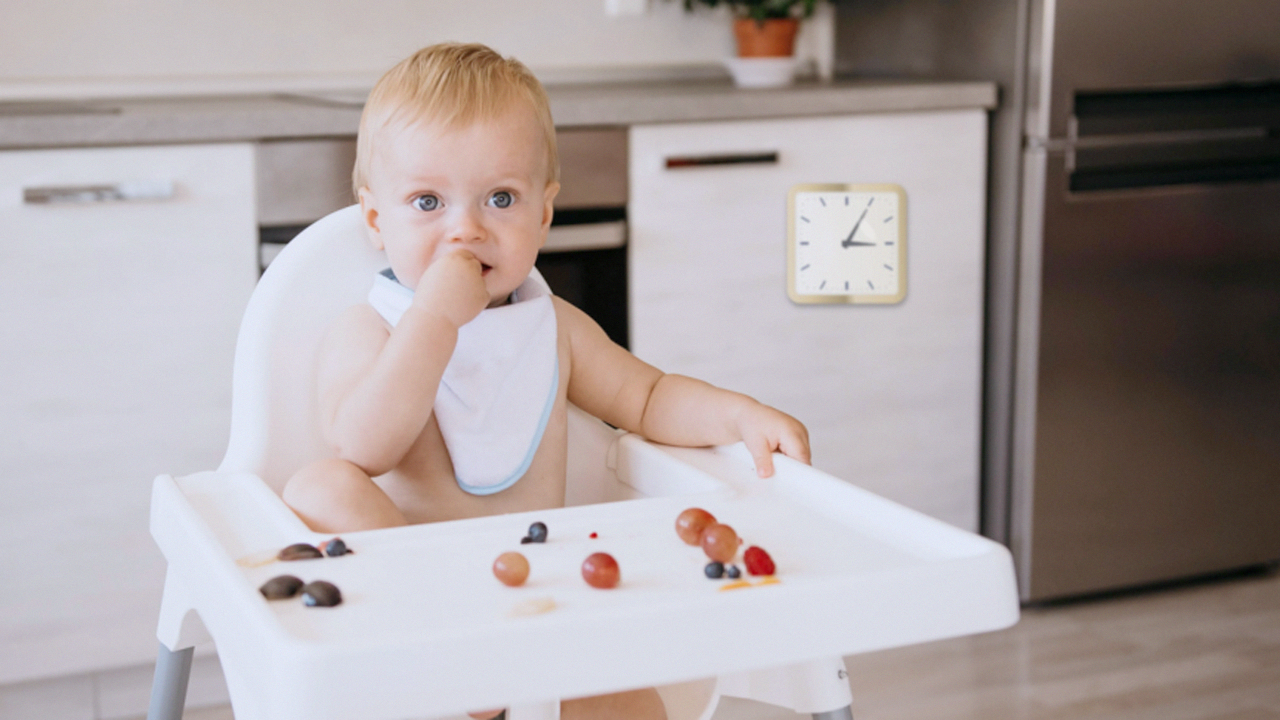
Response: 3:05
